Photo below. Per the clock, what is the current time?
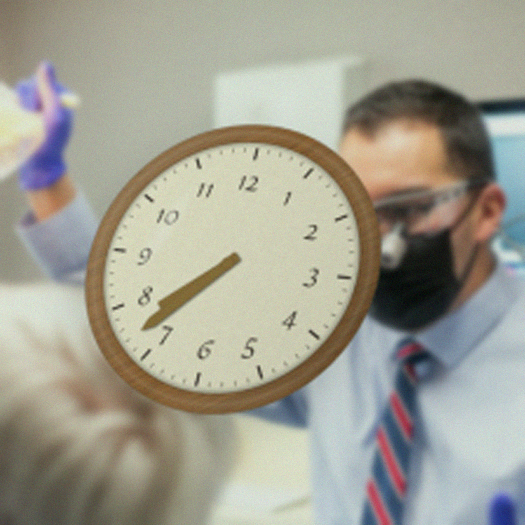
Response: 7:37
